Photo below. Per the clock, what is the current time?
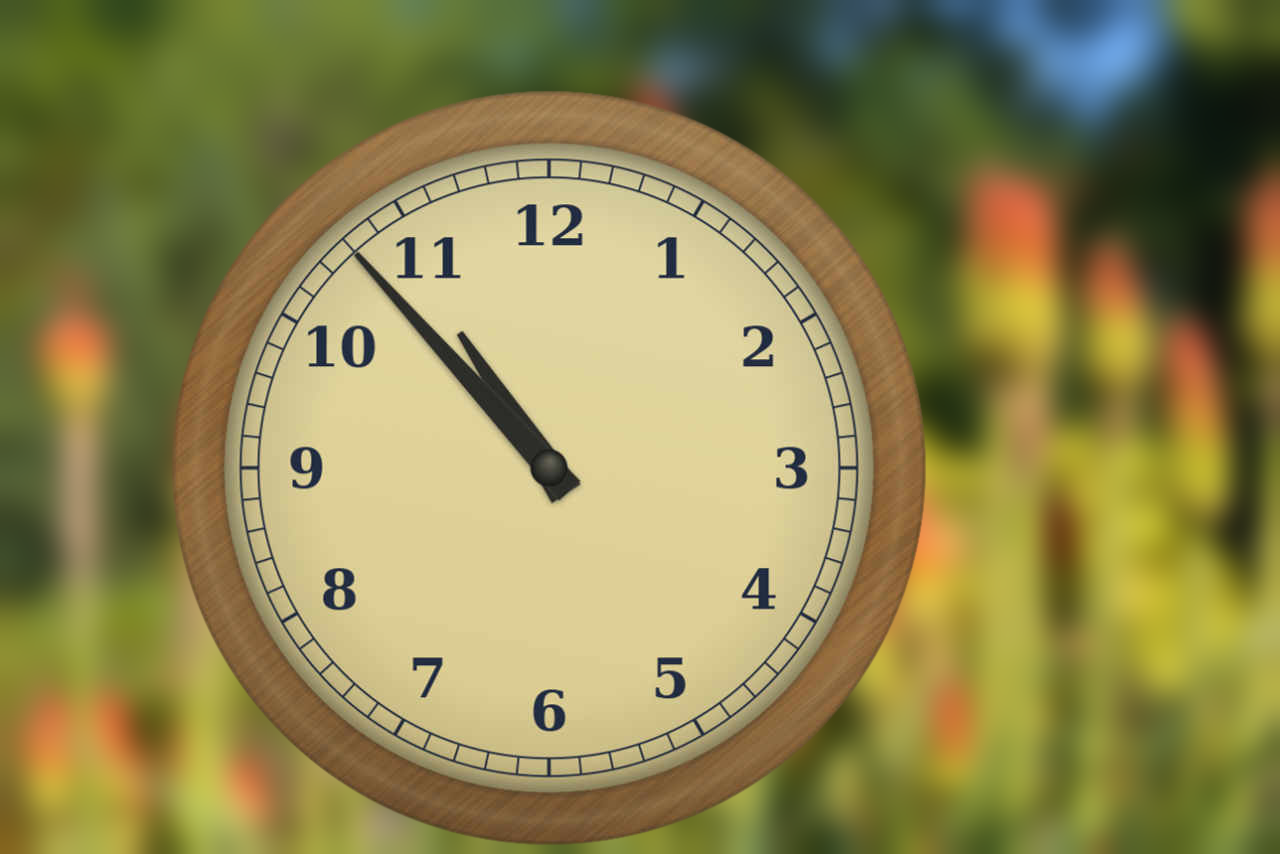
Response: 10:53
